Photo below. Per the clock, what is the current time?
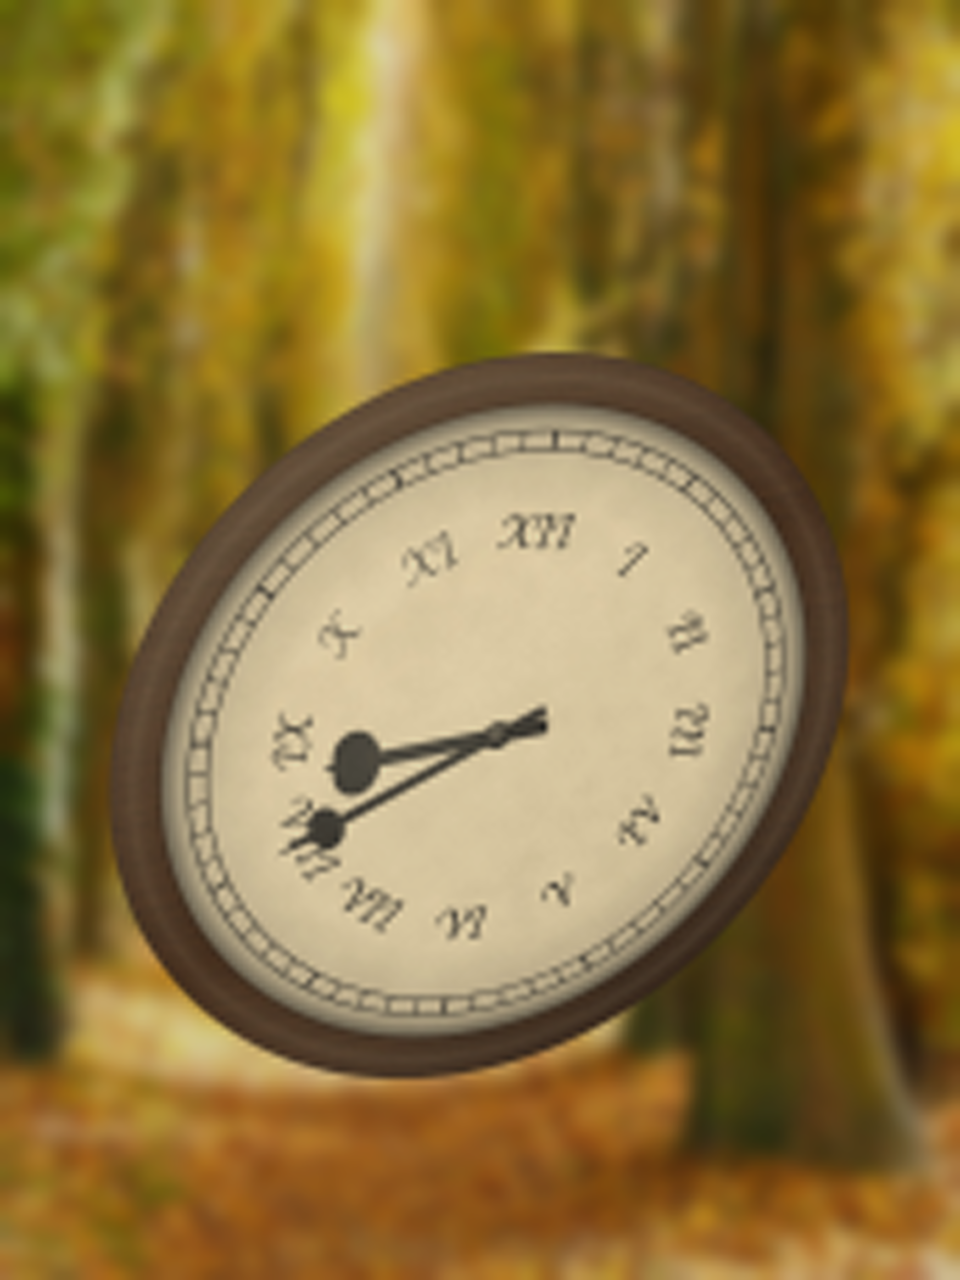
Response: 8:40
